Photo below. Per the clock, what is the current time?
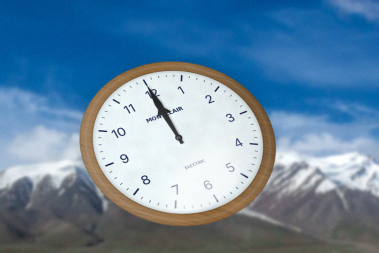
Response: 12:00
